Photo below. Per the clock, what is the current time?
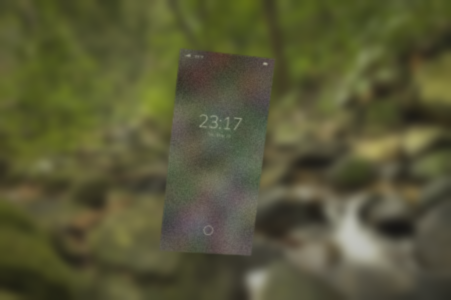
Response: 23:17
